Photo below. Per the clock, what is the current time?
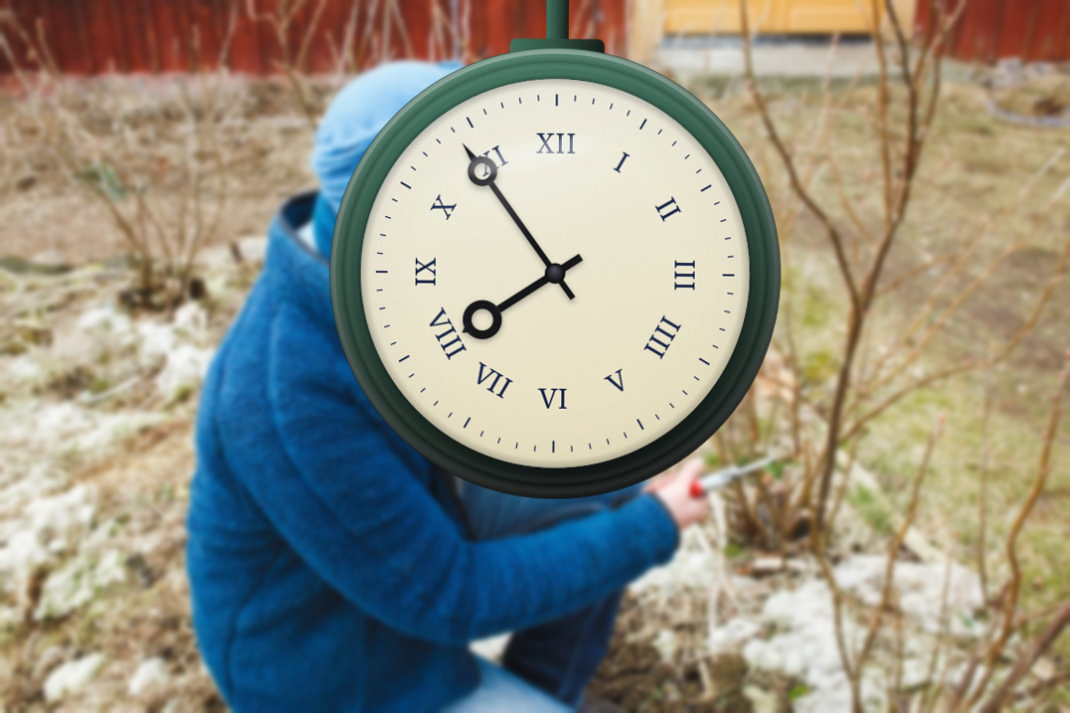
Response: 7:54
